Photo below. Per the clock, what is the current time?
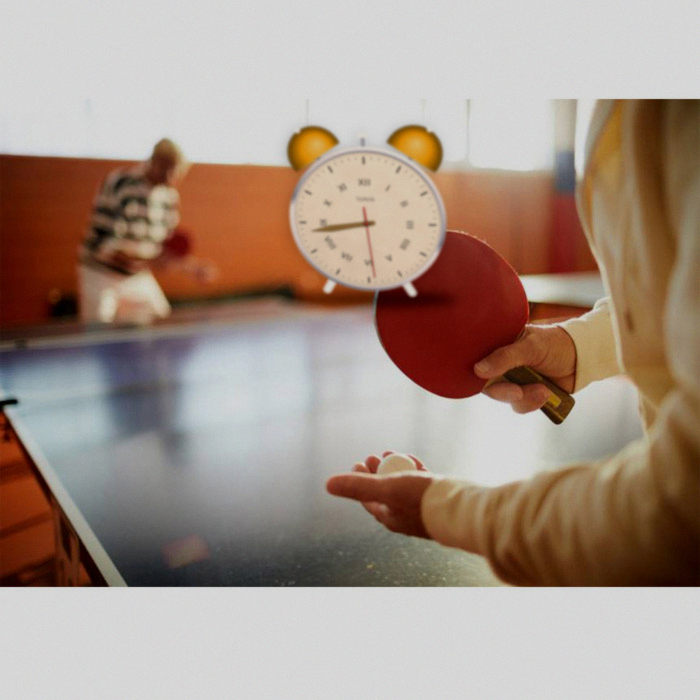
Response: 8:43:29
